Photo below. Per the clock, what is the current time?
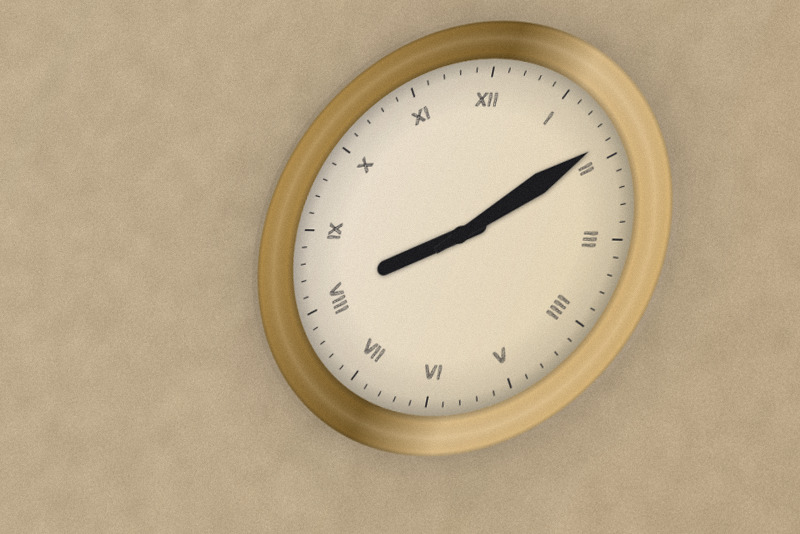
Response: 8:09
